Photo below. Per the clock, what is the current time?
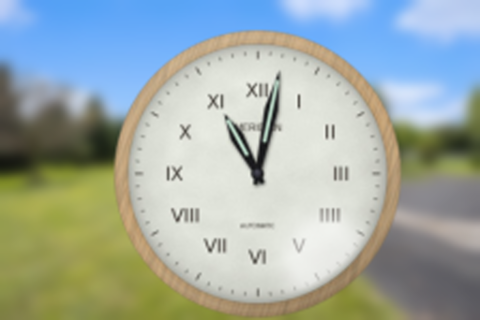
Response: 11:02
